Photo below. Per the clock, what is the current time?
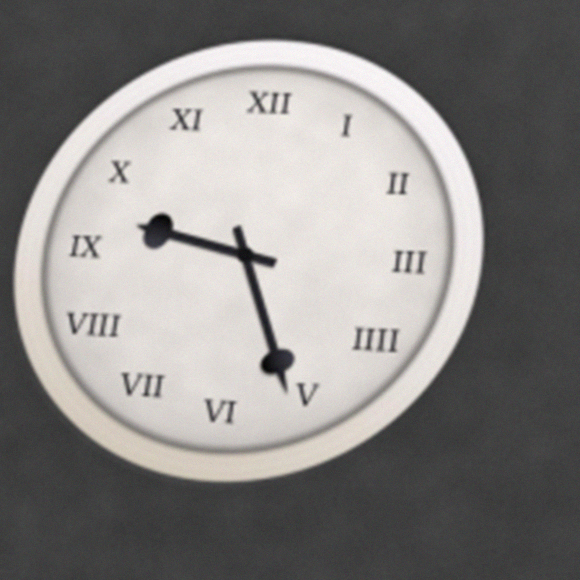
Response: 9:26
